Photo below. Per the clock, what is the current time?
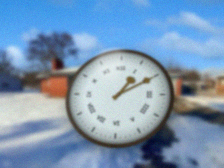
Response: 1:10
